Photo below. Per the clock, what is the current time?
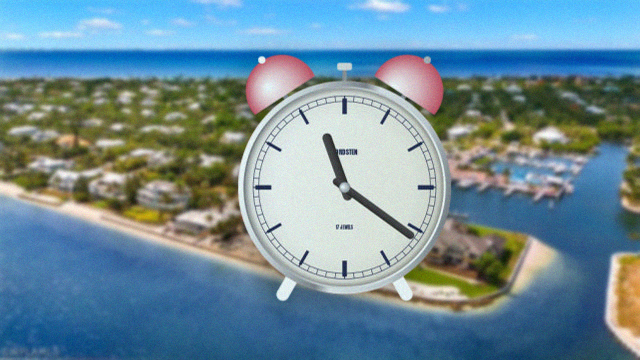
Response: 11:21
